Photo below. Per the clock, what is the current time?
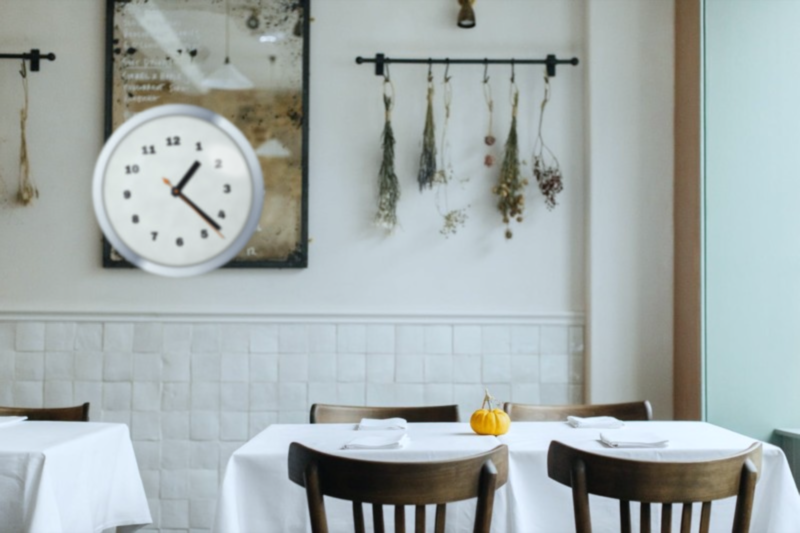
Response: 1:22:23
